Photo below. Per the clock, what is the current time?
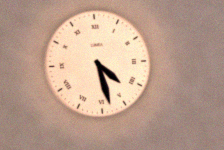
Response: 4:28
